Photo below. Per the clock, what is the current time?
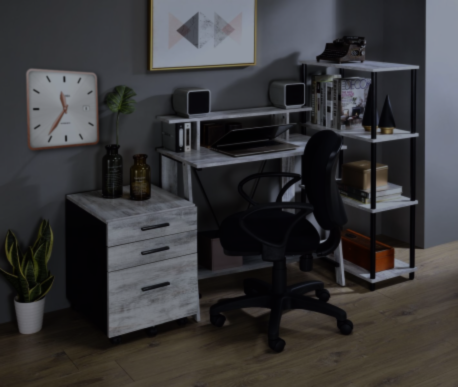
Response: 11:36
